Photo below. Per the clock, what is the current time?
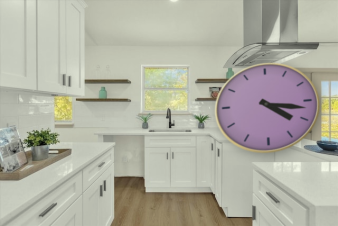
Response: 4:17
